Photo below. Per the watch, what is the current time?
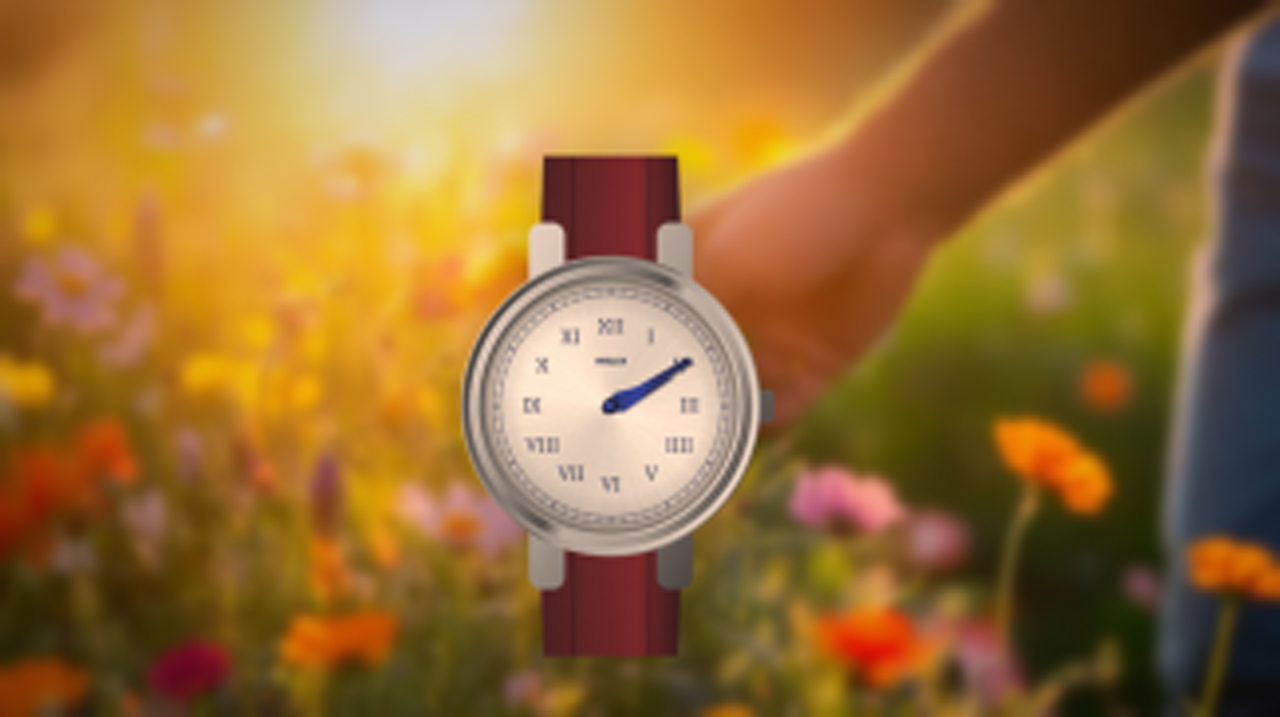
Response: 2:10
